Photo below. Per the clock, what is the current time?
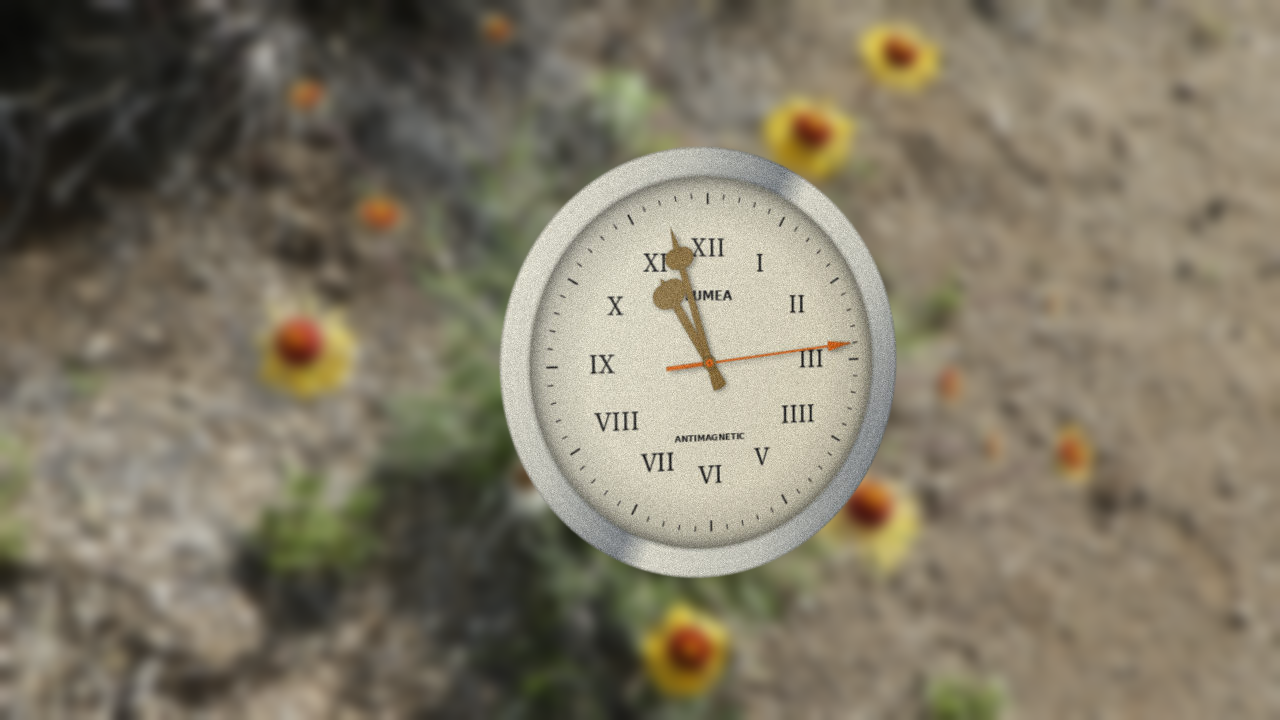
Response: 10:57:14
